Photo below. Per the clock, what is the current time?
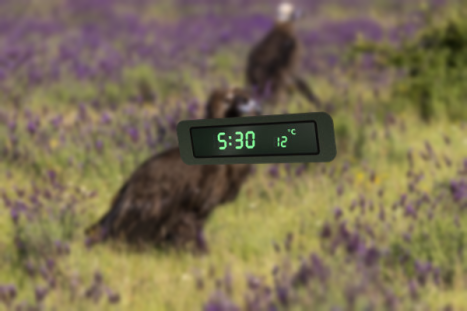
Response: 5:30
